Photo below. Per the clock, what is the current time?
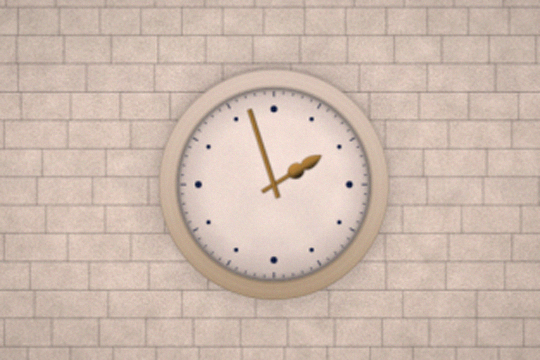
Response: 1:57
